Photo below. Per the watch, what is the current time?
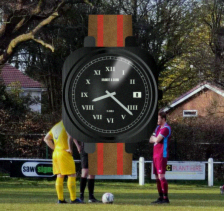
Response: 8:22
